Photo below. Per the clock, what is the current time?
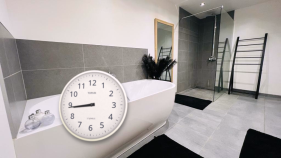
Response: 8:44
